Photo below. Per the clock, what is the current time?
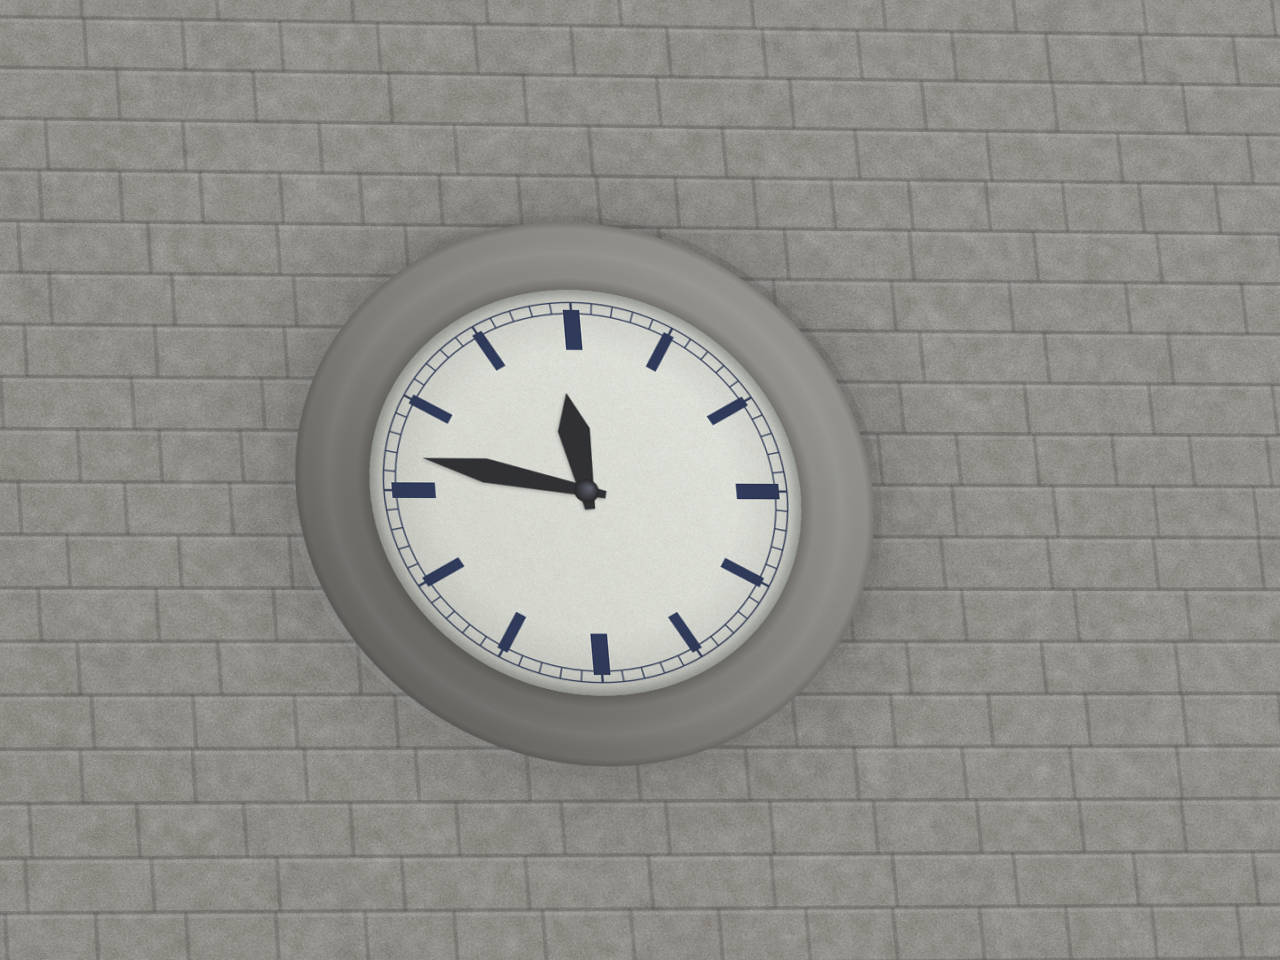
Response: 11:47
